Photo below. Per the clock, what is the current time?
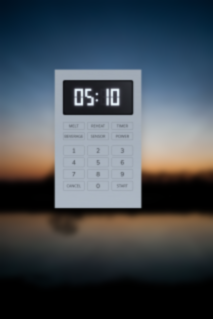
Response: 5:10
